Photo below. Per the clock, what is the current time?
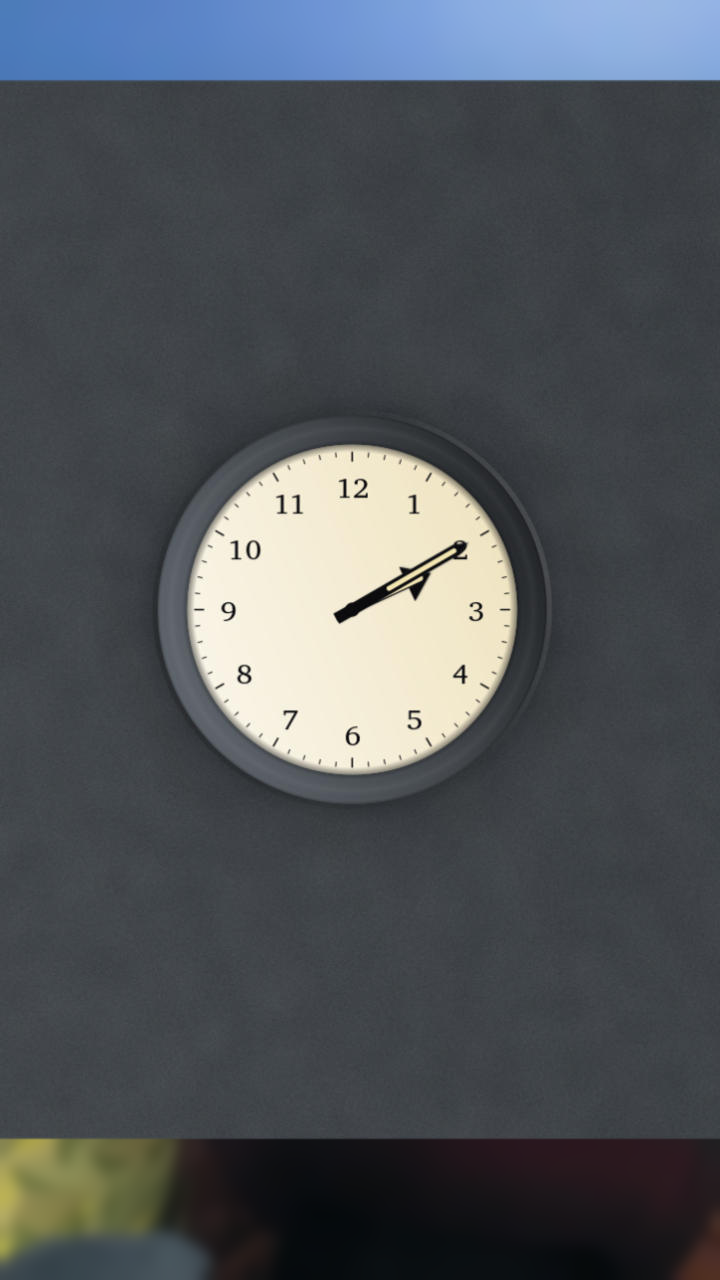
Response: 2:10
